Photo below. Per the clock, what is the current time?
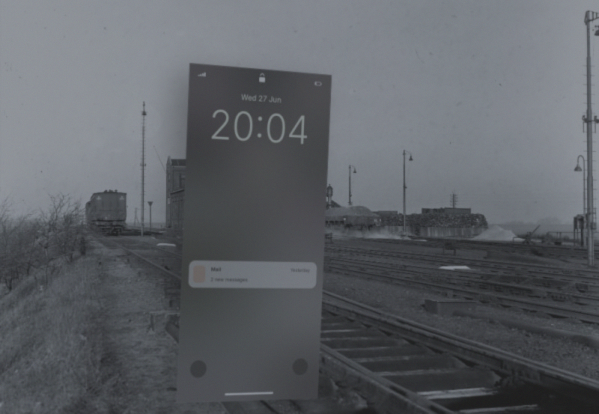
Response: 20:04
